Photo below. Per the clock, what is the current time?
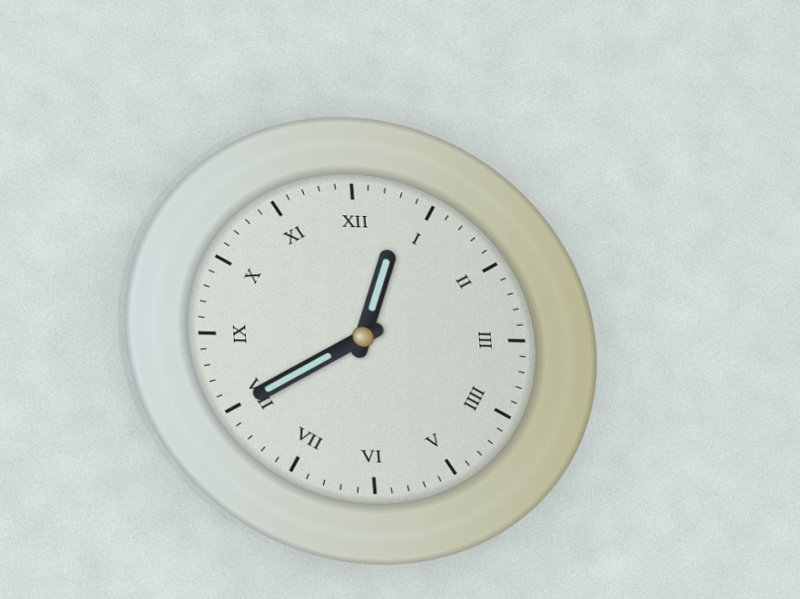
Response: 12:40
